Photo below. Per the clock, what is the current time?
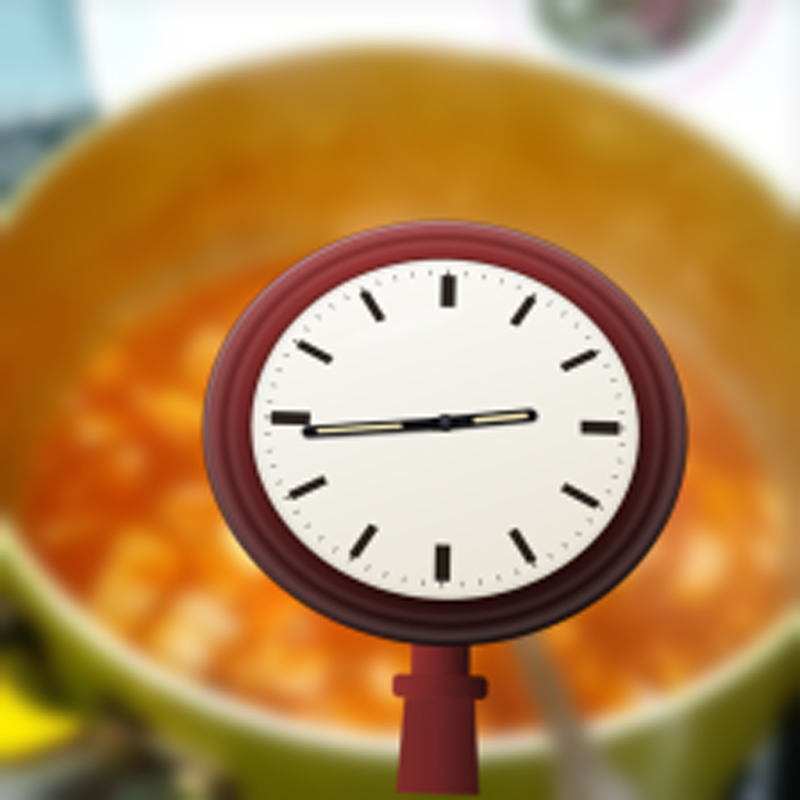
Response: 2:44
